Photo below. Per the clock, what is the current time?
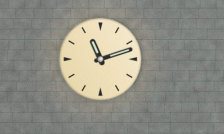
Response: 11:12
